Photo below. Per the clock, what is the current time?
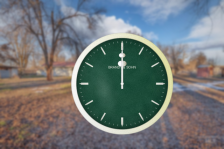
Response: 12:00
